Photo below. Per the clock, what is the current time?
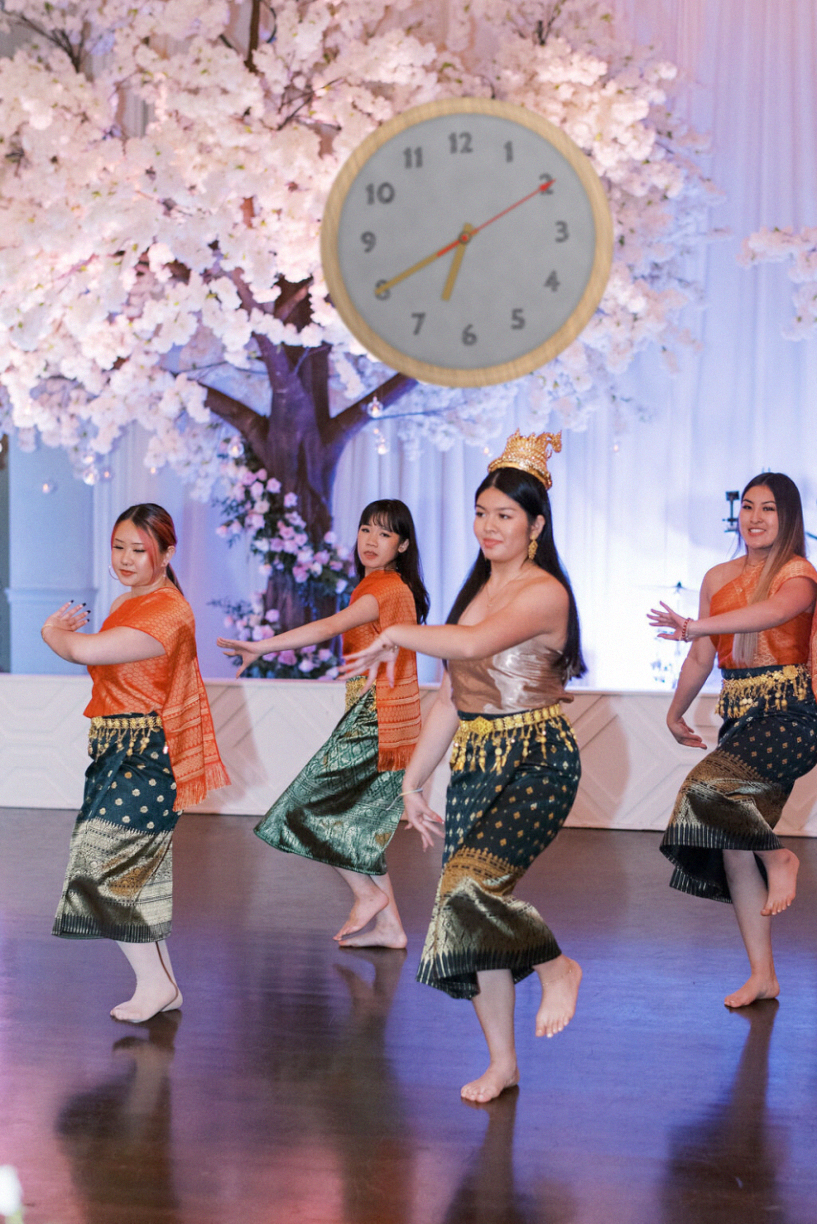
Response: 6:40:10
